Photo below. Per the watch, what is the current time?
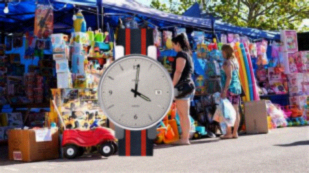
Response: 4:01
